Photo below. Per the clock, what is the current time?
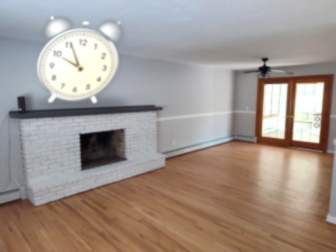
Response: 9:56
